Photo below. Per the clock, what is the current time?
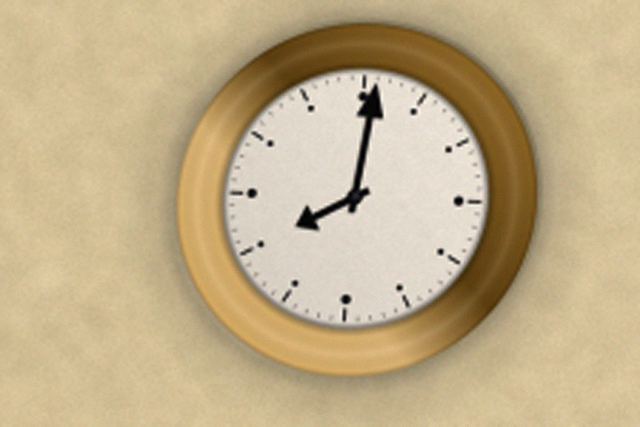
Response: 8:01
